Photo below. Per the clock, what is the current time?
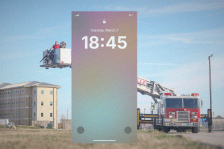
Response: 18:45
